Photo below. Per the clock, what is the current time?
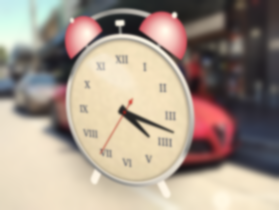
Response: 4:17:36
